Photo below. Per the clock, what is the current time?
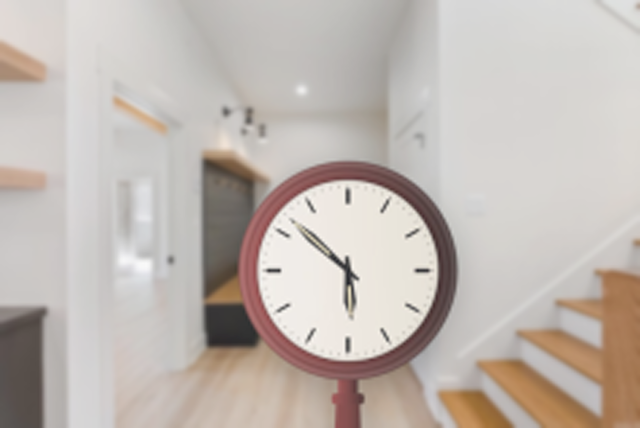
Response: 5:52
